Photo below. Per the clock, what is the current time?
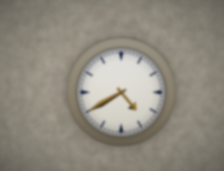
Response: 4:40
